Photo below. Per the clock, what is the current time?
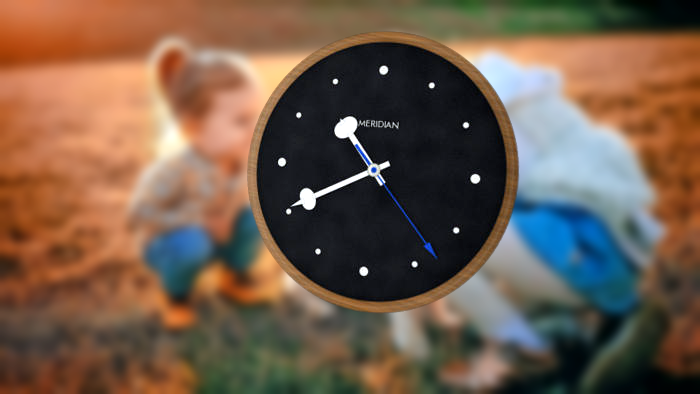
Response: 10:40:23
